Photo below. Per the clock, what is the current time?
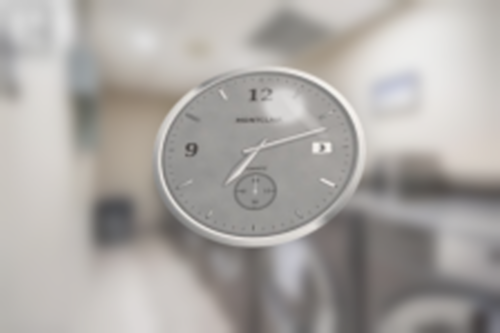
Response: 7:12
